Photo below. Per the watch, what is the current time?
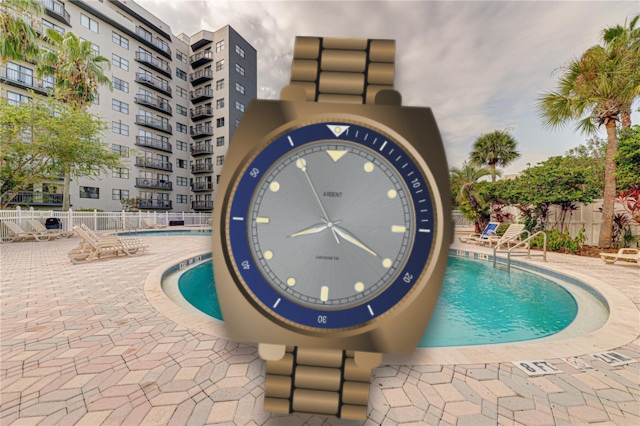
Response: 8:19:55
